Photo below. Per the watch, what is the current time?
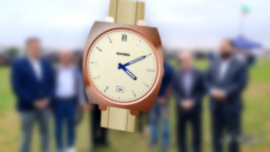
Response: 4:10
